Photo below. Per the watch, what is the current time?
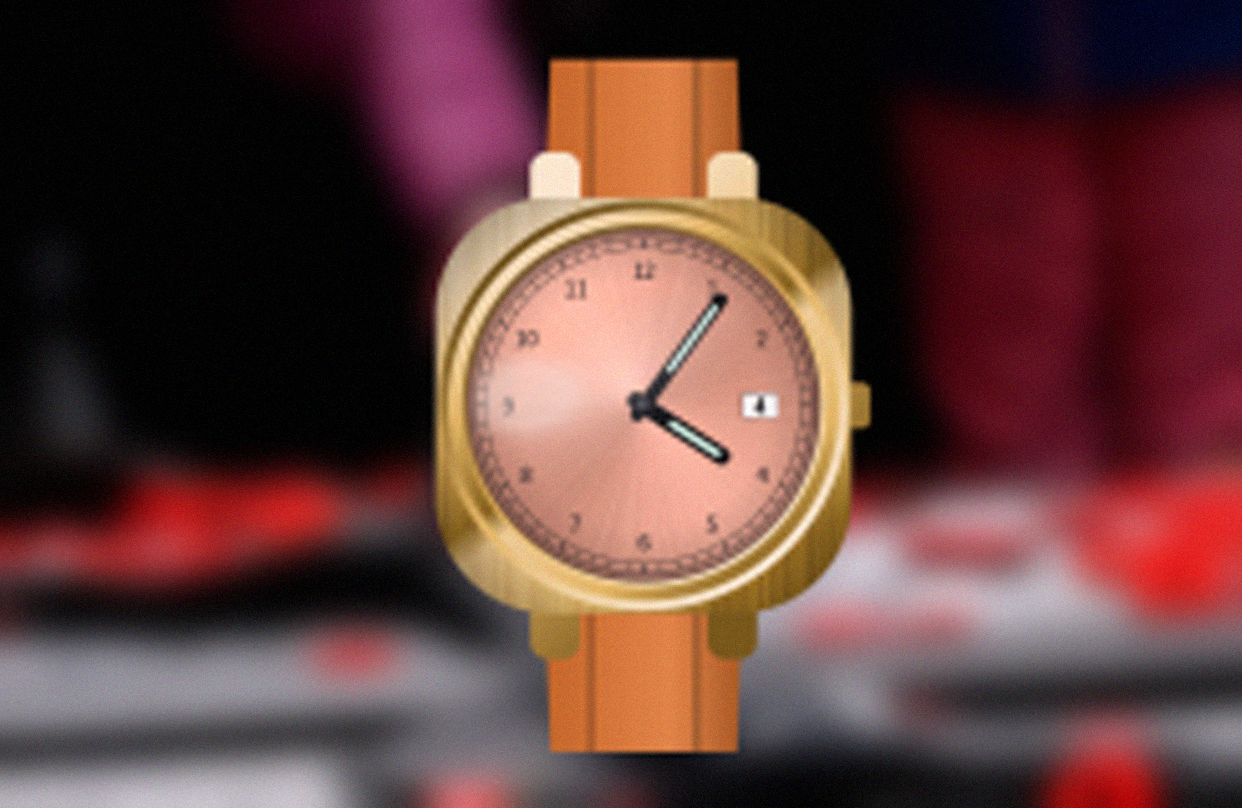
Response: 4:06
